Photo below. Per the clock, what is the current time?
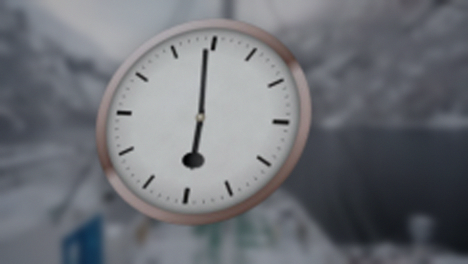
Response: 5:59
